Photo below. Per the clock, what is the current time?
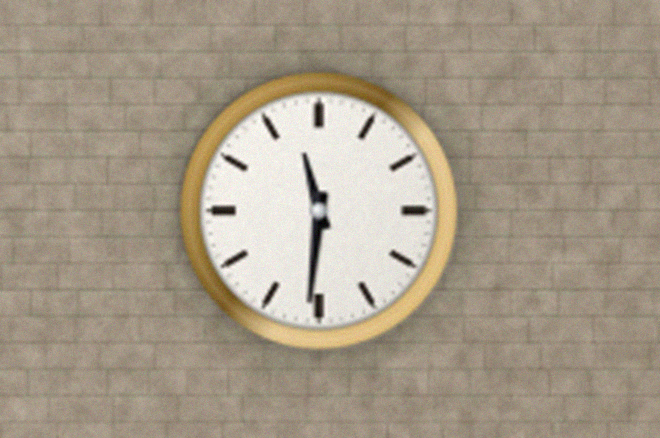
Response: 11:31
